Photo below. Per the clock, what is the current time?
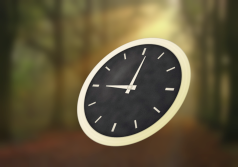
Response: 9:01
